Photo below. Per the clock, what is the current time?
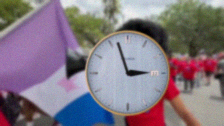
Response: 2:57
